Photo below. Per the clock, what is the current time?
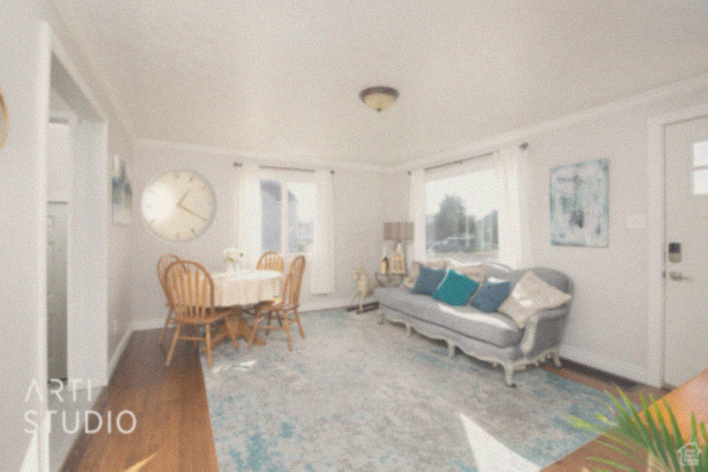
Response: 1:20
